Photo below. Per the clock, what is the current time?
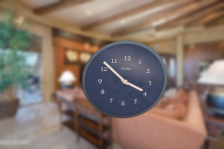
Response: 3:52
